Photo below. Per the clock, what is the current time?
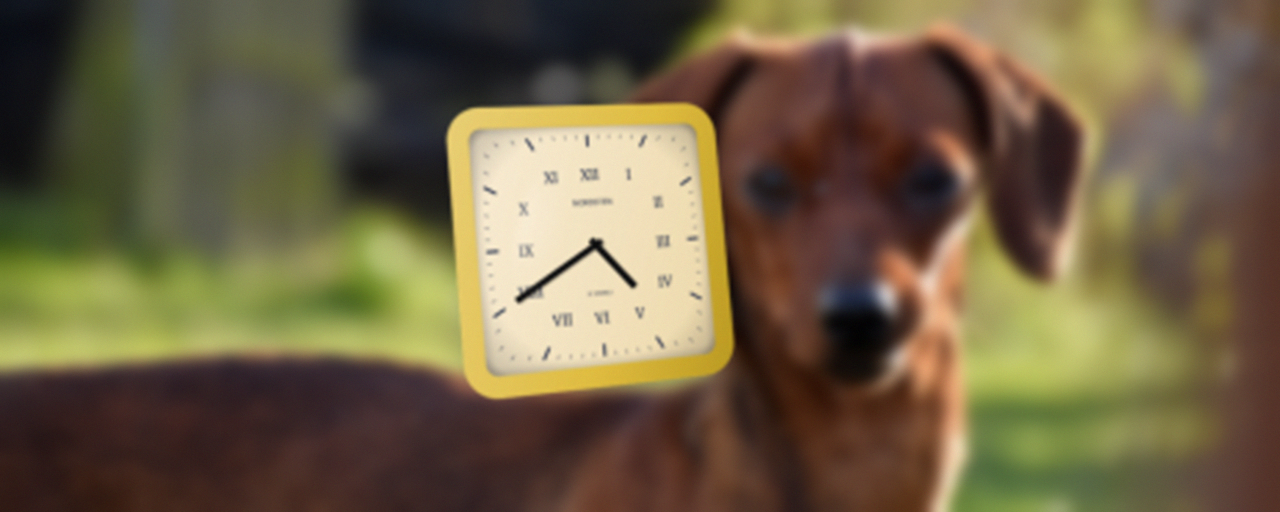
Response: 4:40
